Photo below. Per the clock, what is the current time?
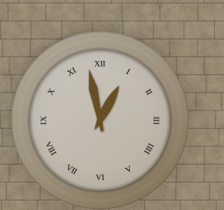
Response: 12:58
